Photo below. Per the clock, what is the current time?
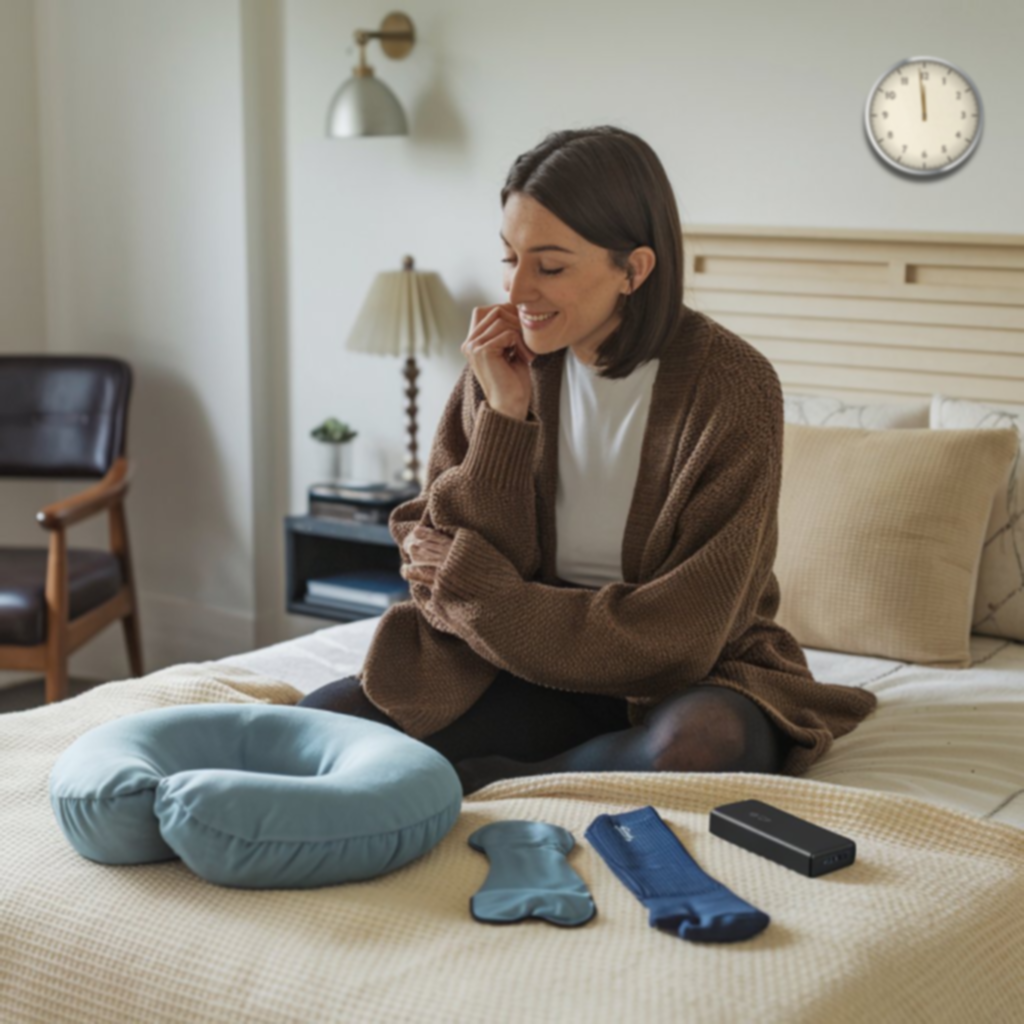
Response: 11:59
